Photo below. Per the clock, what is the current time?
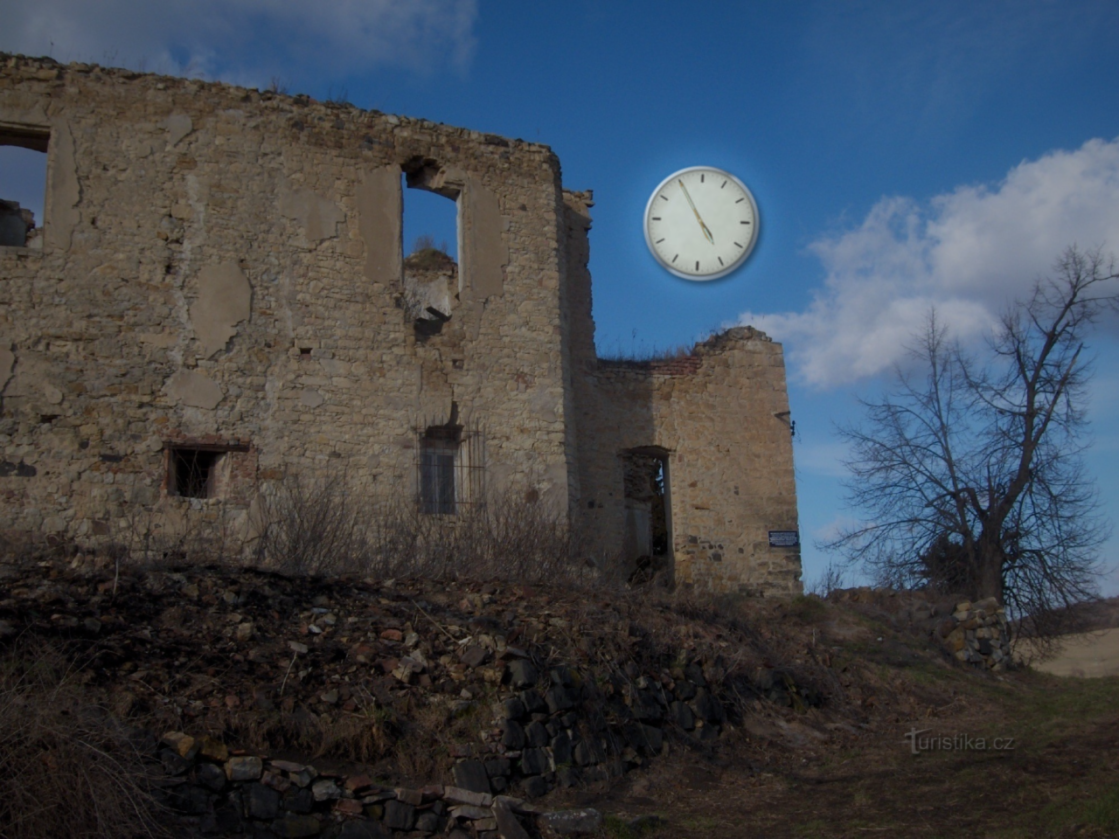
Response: 4:55
